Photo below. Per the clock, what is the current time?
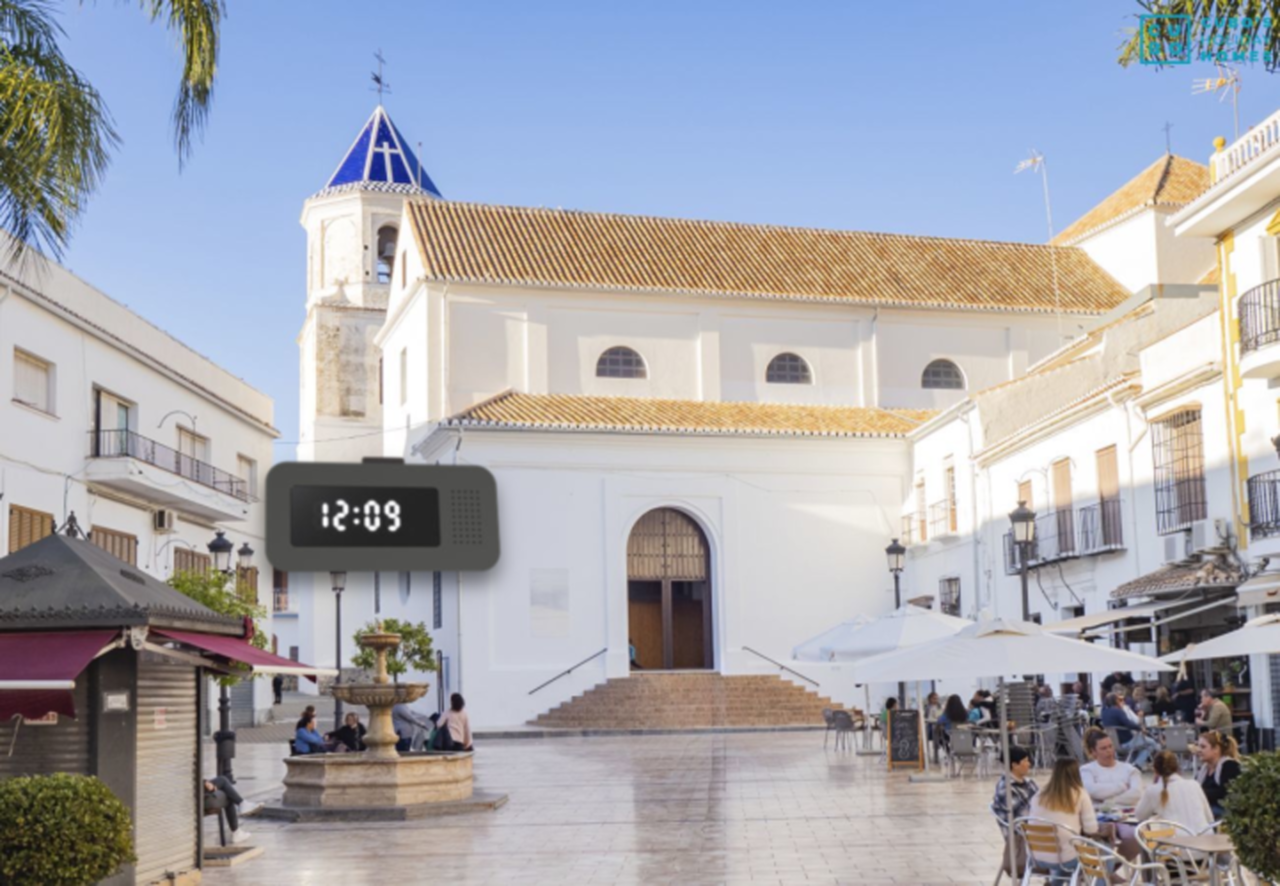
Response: 12:09
